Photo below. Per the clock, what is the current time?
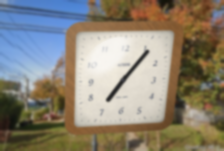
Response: 7:06
